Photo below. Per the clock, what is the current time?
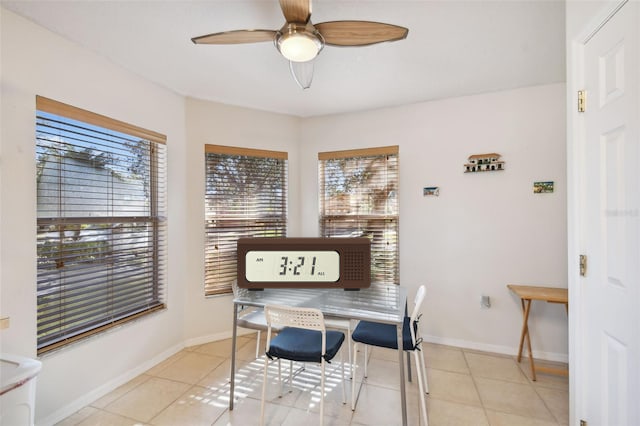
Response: 3:21
